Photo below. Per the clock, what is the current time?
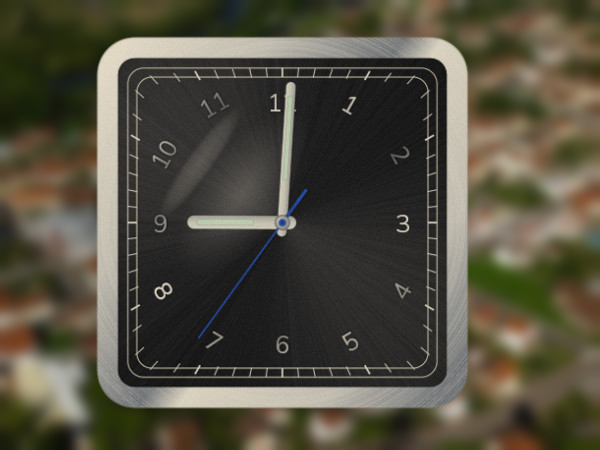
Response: 9:00:36
